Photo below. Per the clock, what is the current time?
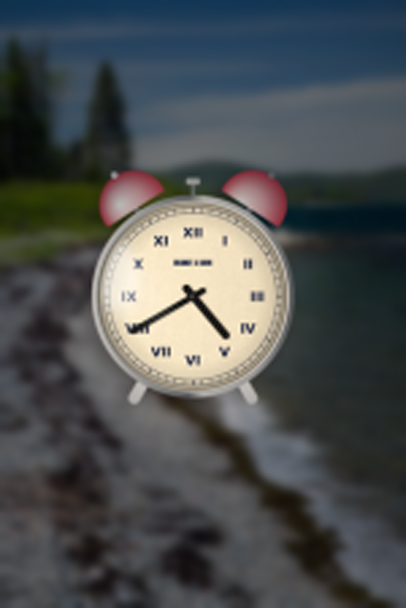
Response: 4:40
